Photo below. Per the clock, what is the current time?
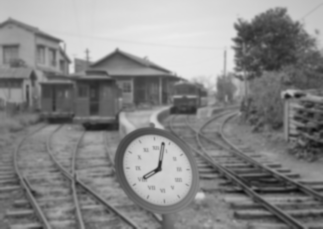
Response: 8:03
